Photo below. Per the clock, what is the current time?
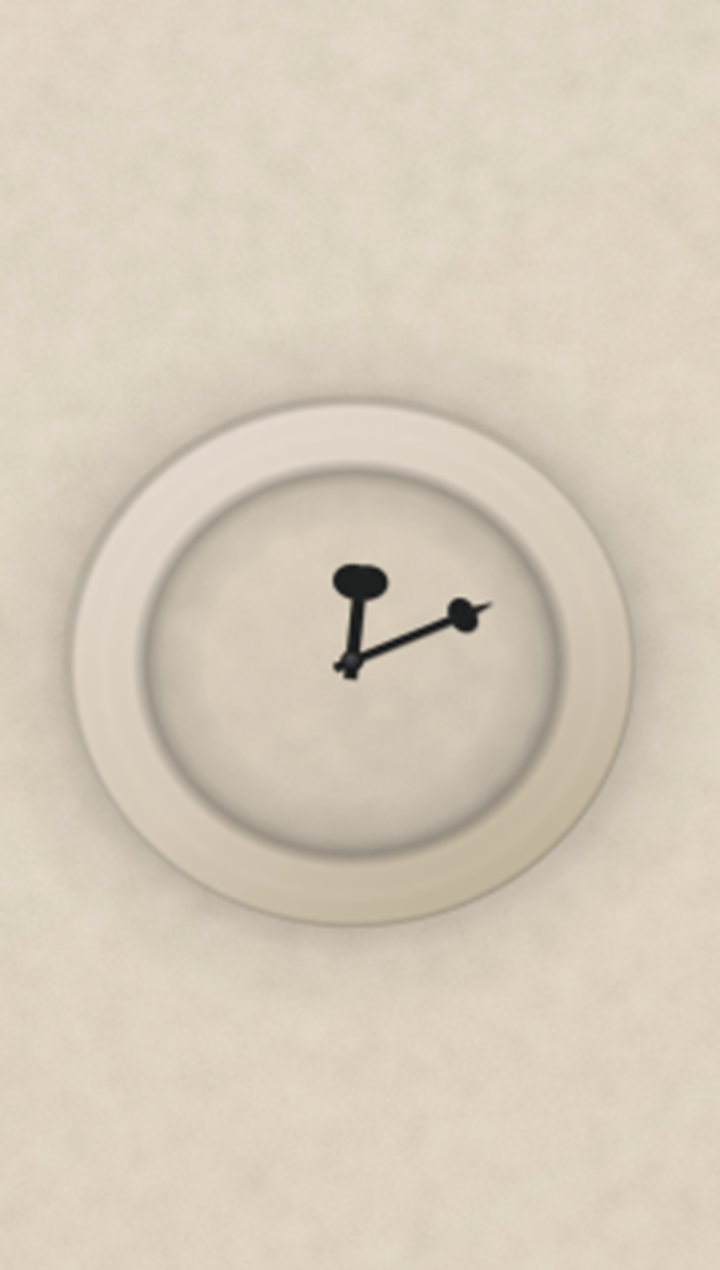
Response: 12:11
